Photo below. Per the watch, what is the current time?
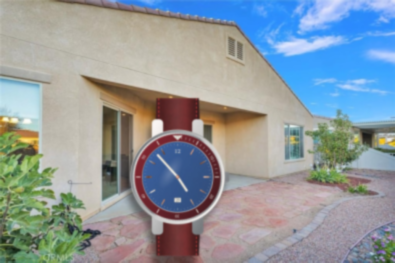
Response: 4:53
